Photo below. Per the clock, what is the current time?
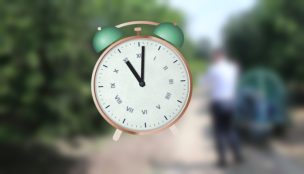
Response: 11:01
